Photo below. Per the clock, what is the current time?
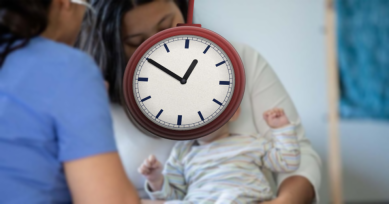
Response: 12:50
